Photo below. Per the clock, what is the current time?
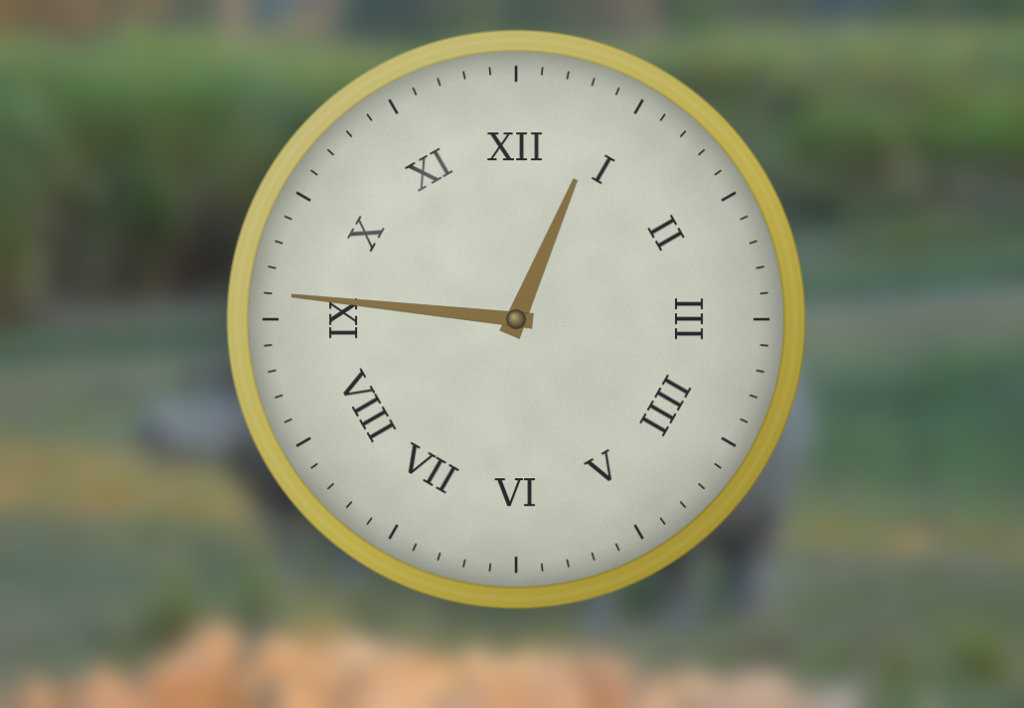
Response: 12:46
